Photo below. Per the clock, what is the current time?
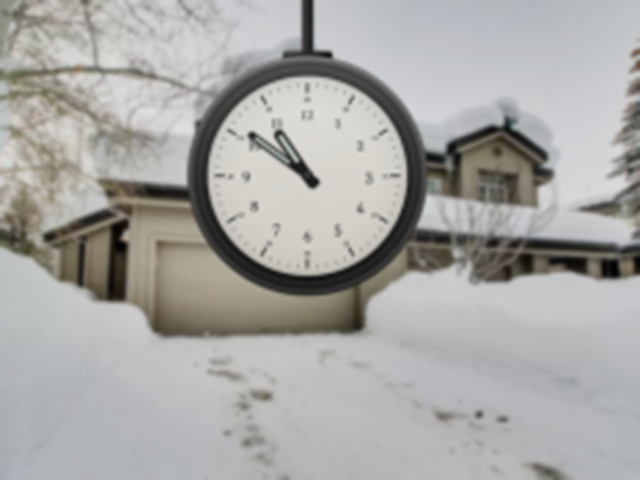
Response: 10:51
